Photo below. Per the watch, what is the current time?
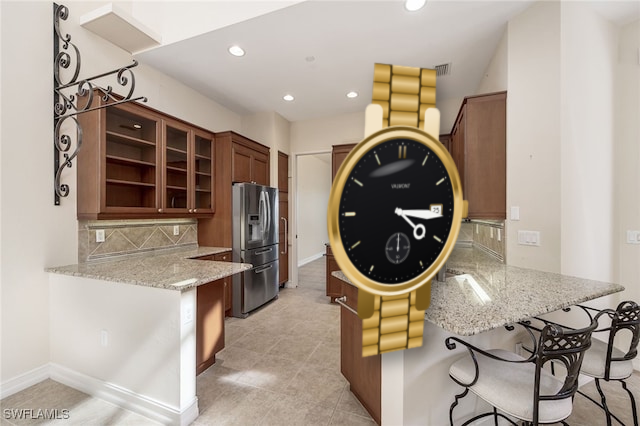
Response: 4:16
